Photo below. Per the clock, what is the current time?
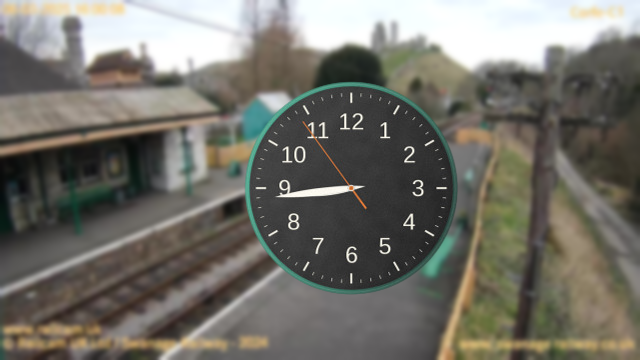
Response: 8:43:54
